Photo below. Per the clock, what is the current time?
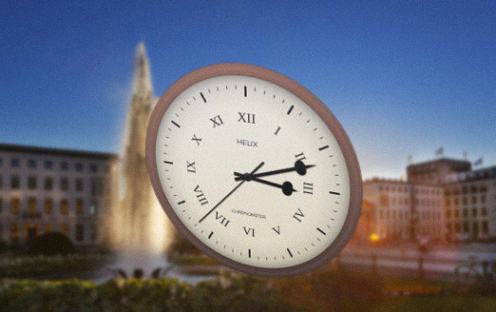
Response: 3:11:37
